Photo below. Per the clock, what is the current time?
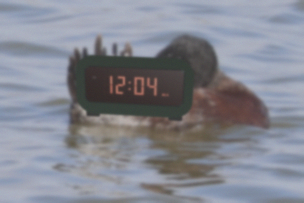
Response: 12:04
